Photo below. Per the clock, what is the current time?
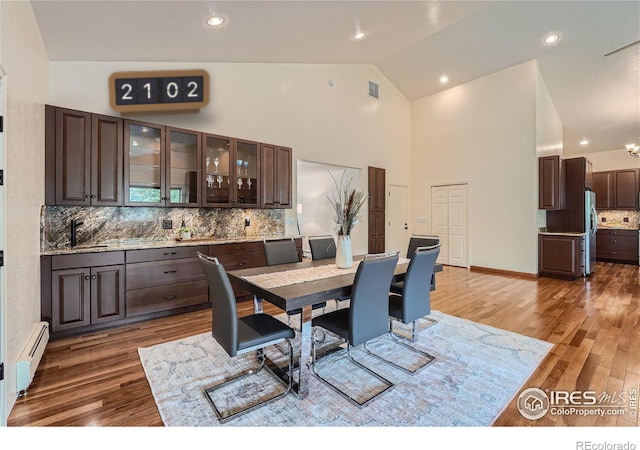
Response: 21:02
